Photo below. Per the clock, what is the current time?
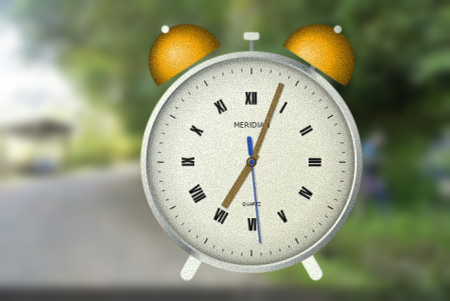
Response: 7:03:29
